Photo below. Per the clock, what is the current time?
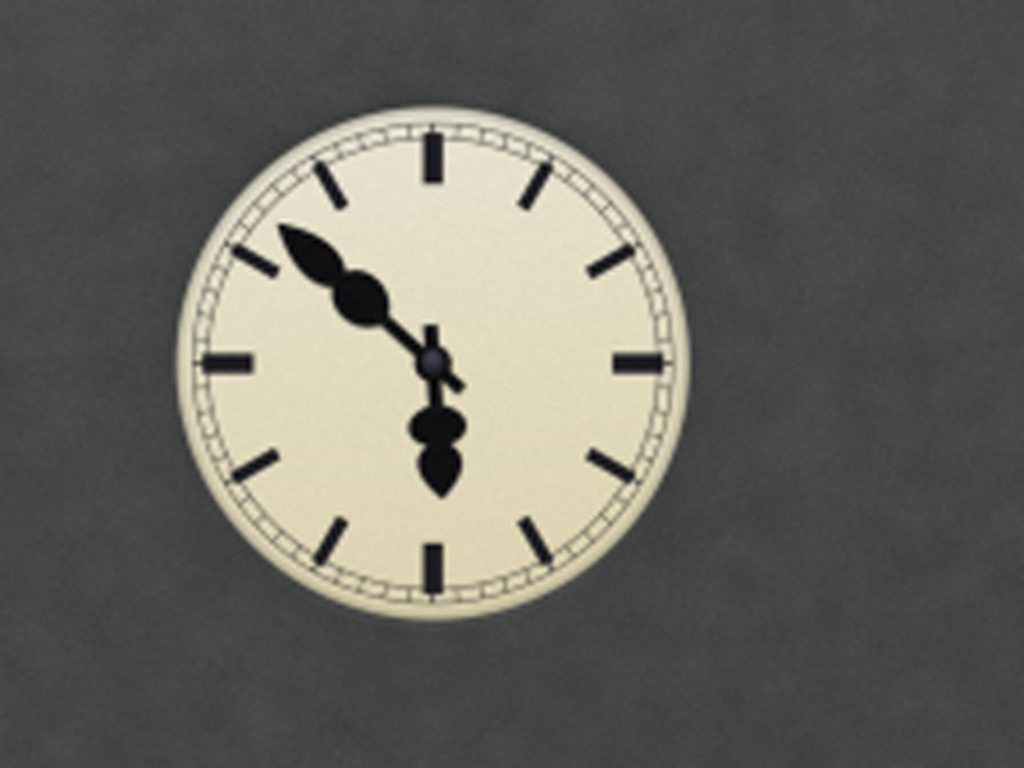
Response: 5:52
